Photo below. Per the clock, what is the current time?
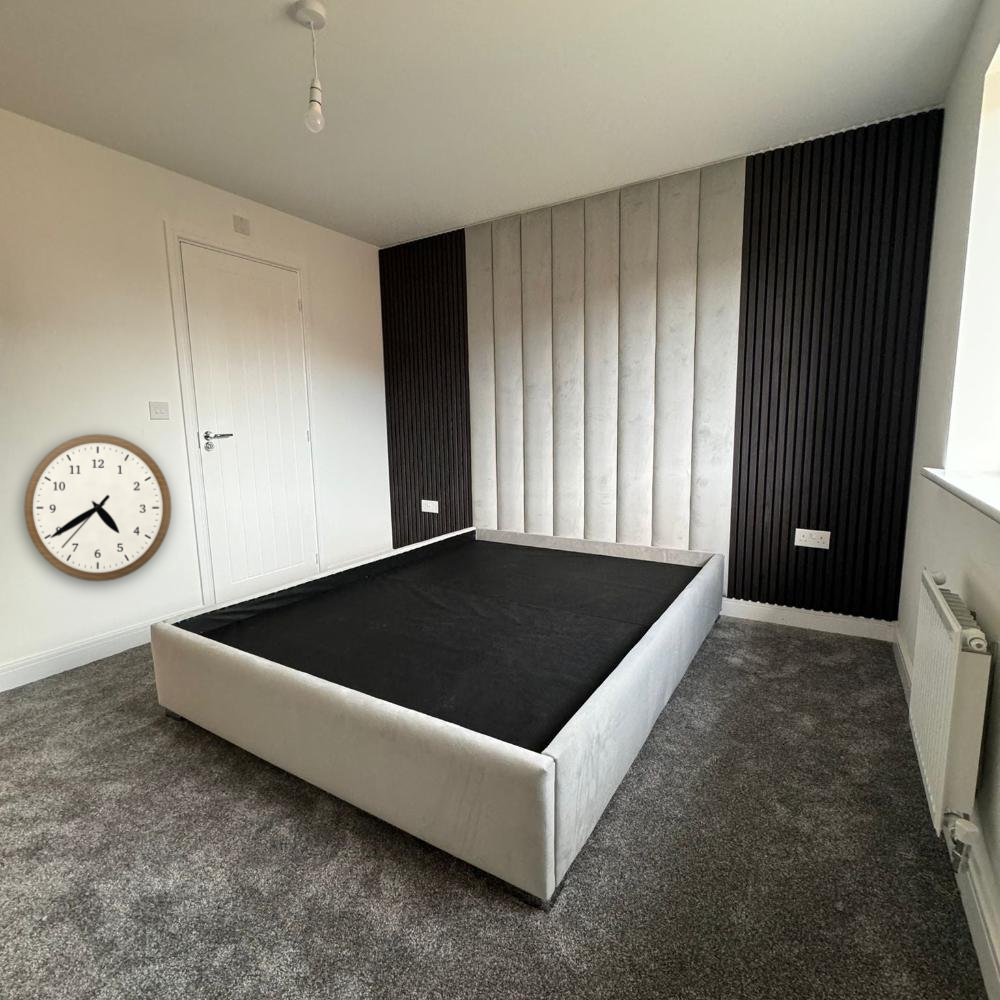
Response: 4:39:37
